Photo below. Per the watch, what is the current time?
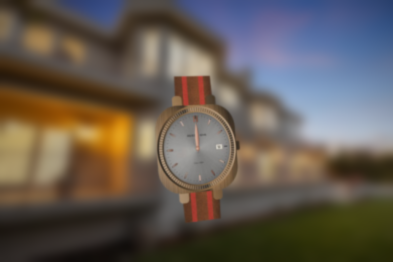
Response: 12:00
